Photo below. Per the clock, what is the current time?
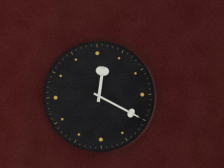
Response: 12:20
